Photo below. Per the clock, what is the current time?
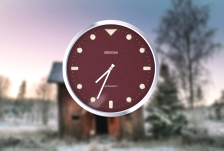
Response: 7:34
